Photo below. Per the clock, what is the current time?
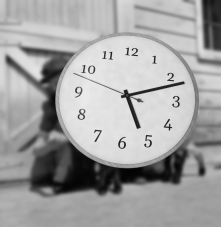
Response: 5:11:48
